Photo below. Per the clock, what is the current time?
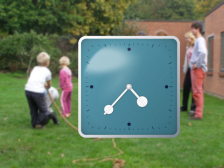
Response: 4:37
